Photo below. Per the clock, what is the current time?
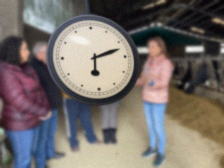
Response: 6:12
